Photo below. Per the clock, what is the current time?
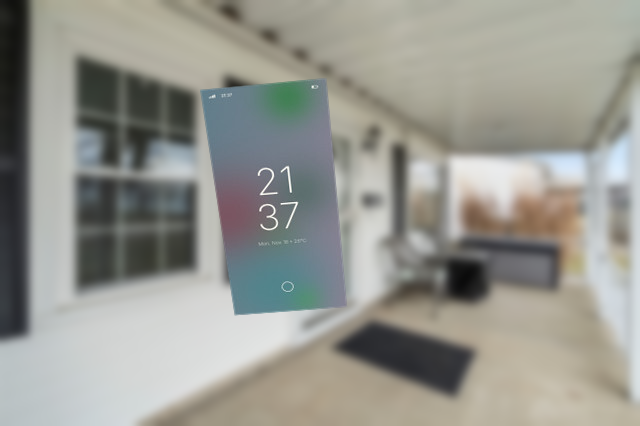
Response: 21:37
